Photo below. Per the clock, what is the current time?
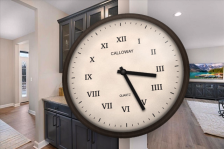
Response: 3:26
